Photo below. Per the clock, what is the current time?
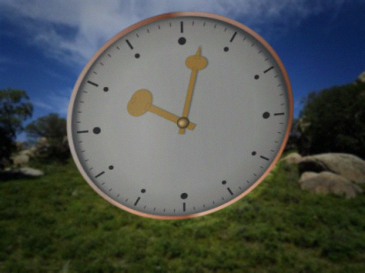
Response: 10:02
